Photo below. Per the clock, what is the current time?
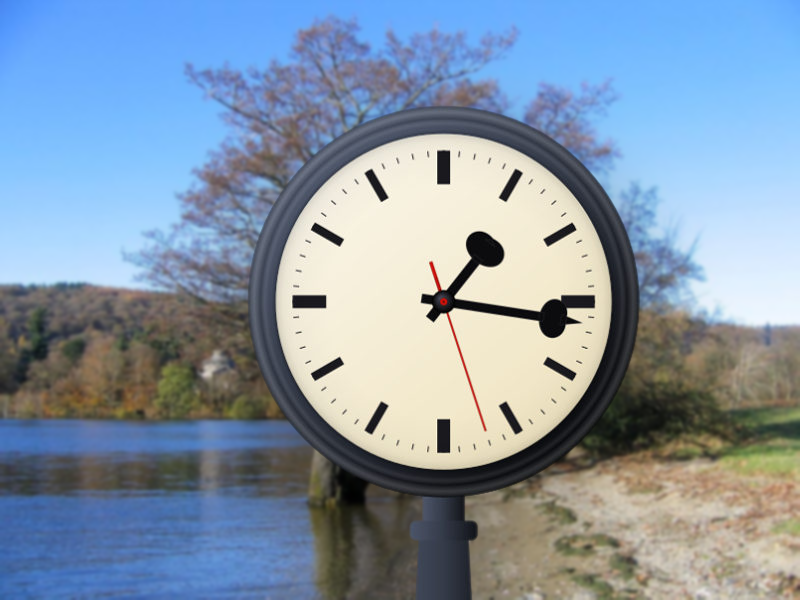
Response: 1:16:27
